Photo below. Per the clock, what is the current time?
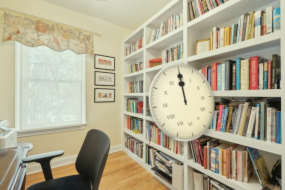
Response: 12:00
